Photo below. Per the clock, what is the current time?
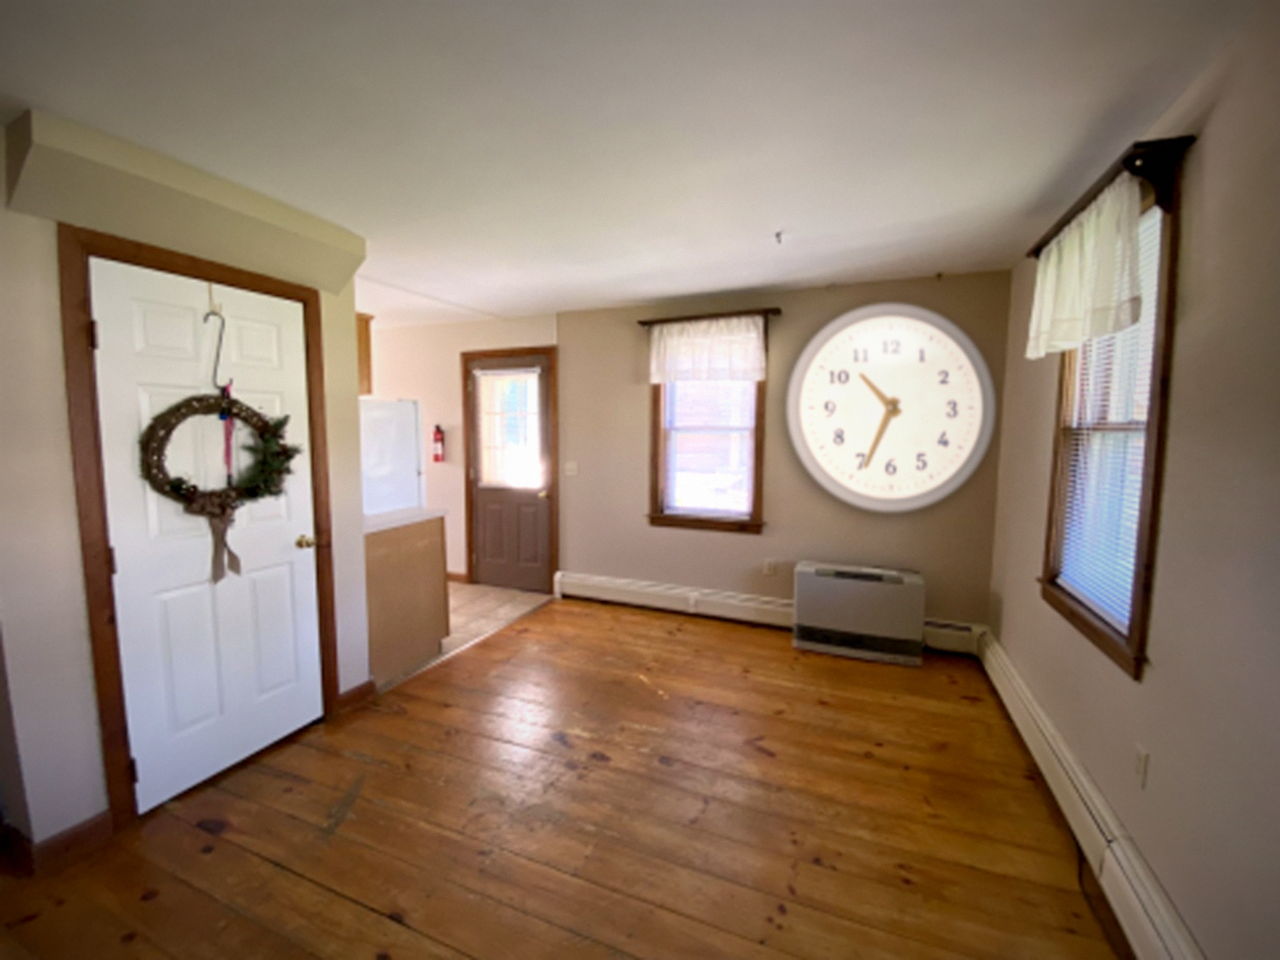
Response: 10:34
